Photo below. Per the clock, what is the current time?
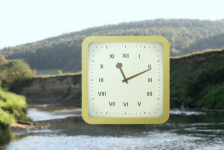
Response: 11:11
